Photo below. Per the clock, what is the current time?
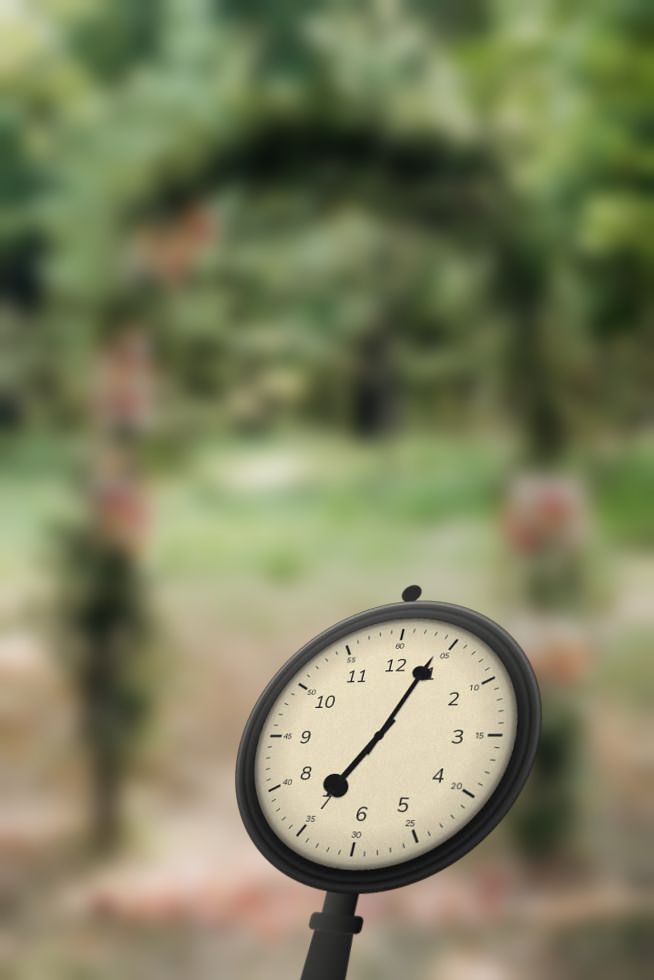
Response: 7:04
